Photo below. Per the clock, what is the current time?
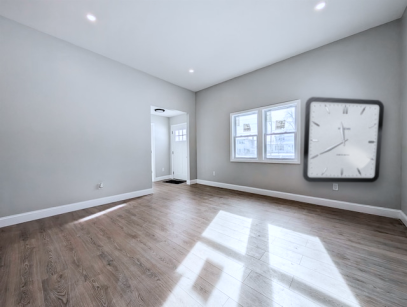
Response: 11:40
